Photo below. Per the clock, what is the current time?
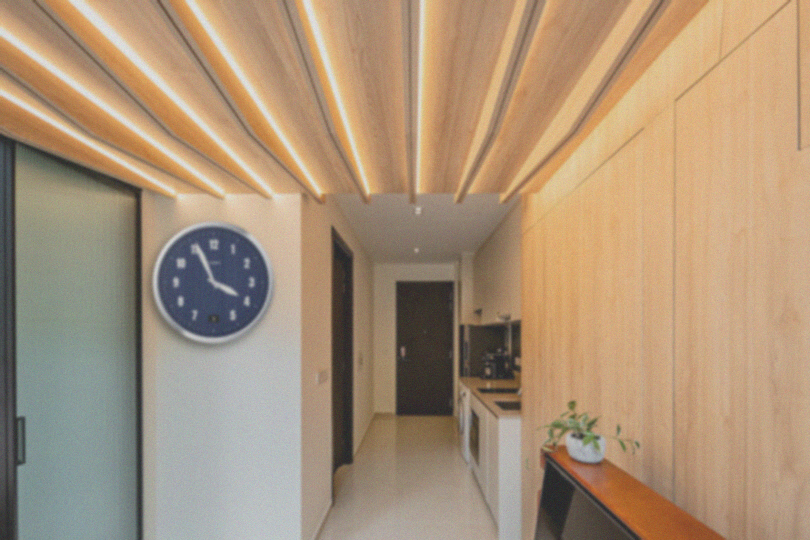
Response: 3:56
